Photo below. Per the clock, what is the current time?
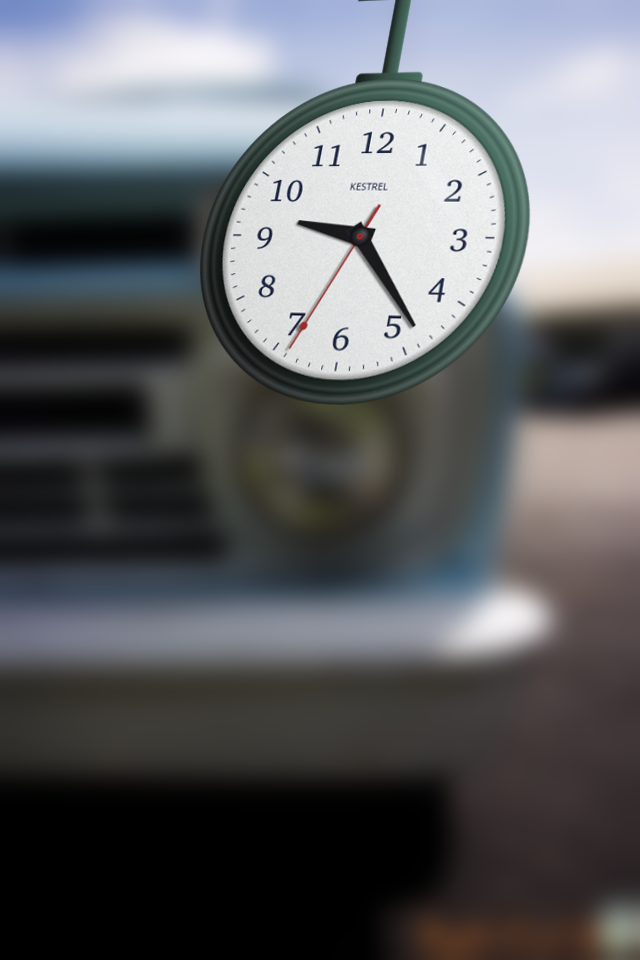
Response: 9:23:34
